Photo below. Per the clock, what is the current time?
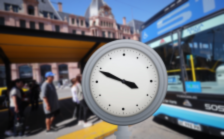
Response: 3:49
